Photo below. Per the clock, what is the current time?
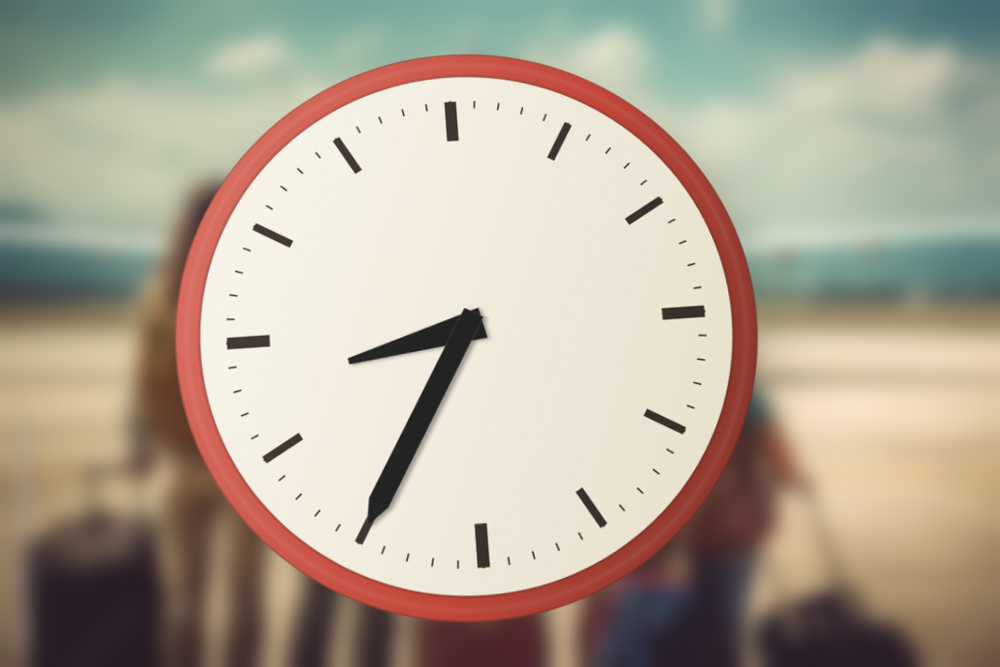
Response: 8:35
